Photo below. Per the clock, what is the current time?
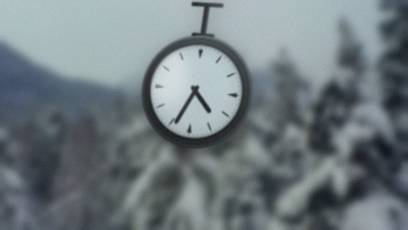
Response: 4:34
